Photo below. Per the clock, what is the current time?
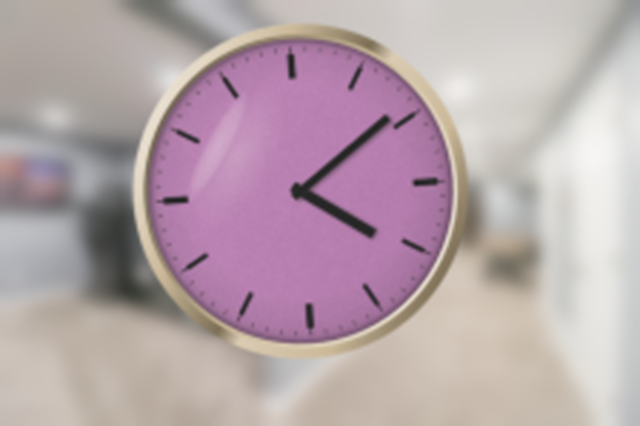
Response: 4:09
